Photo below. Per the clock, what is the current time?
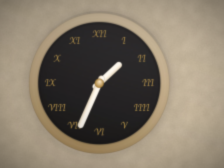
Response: 1:34
